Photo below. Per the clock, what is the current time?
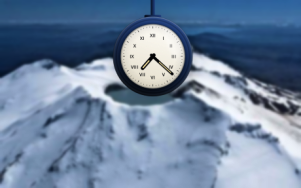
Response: 7:22
